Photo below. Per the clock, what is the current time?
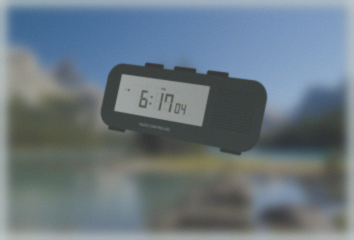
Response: 6:17:04
